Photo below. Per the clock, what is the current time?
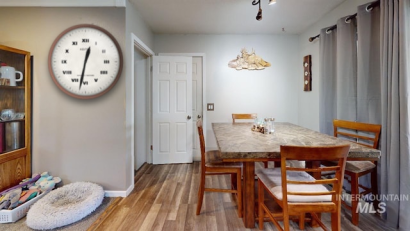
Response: 12:32
